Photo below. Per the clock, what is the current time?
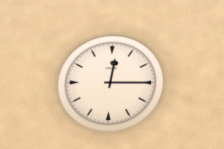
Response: 12:15
